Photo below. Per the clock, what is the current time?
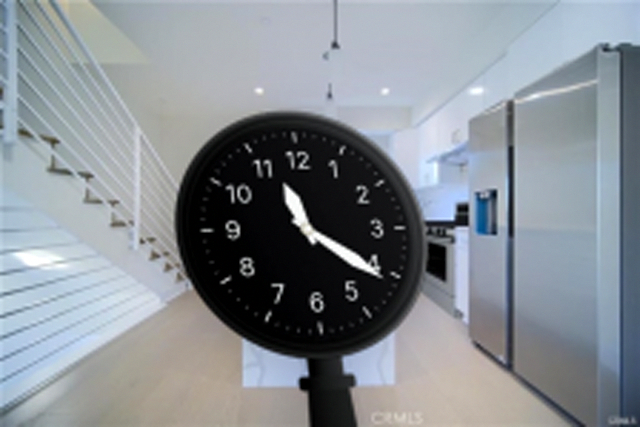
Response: 11:21
